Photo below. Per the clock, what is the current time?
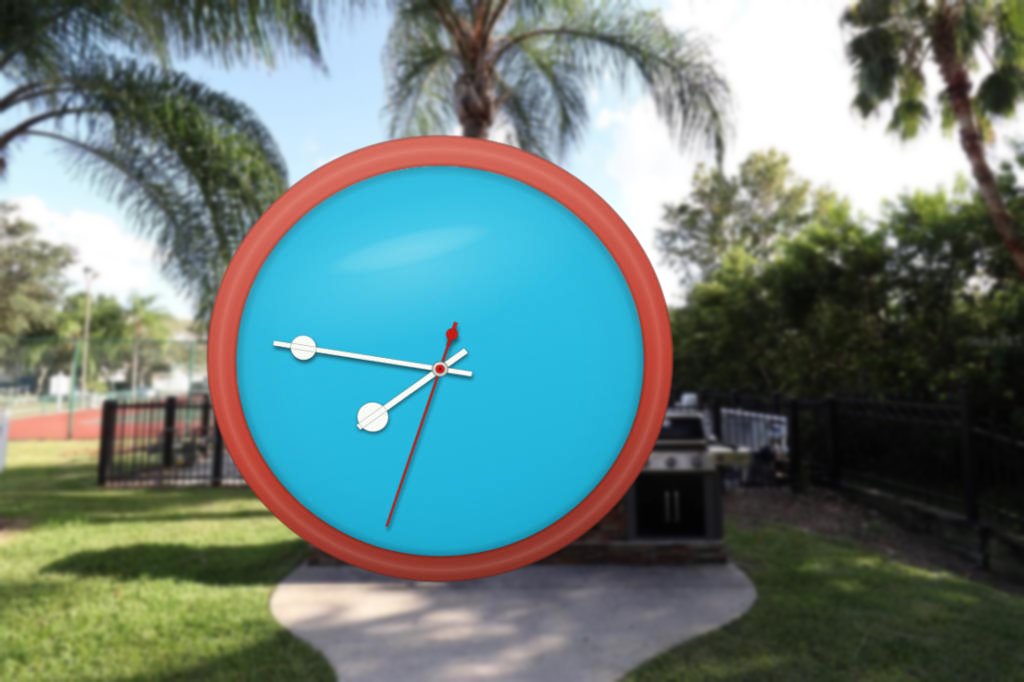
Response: 7:46:33
